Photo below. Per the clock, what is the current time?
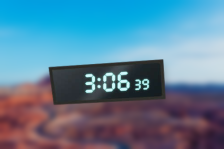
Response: 3:06:39
